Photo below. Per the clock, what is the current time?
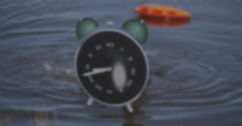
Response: 8:42
